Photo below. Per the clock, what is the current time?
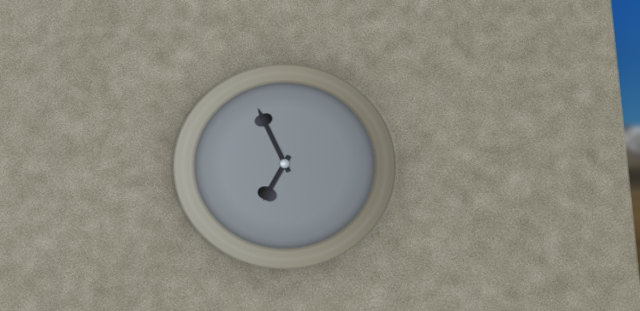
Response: 6:56
